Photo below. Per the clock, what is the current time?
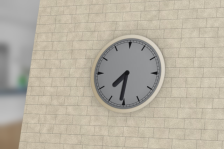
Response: 7:31
